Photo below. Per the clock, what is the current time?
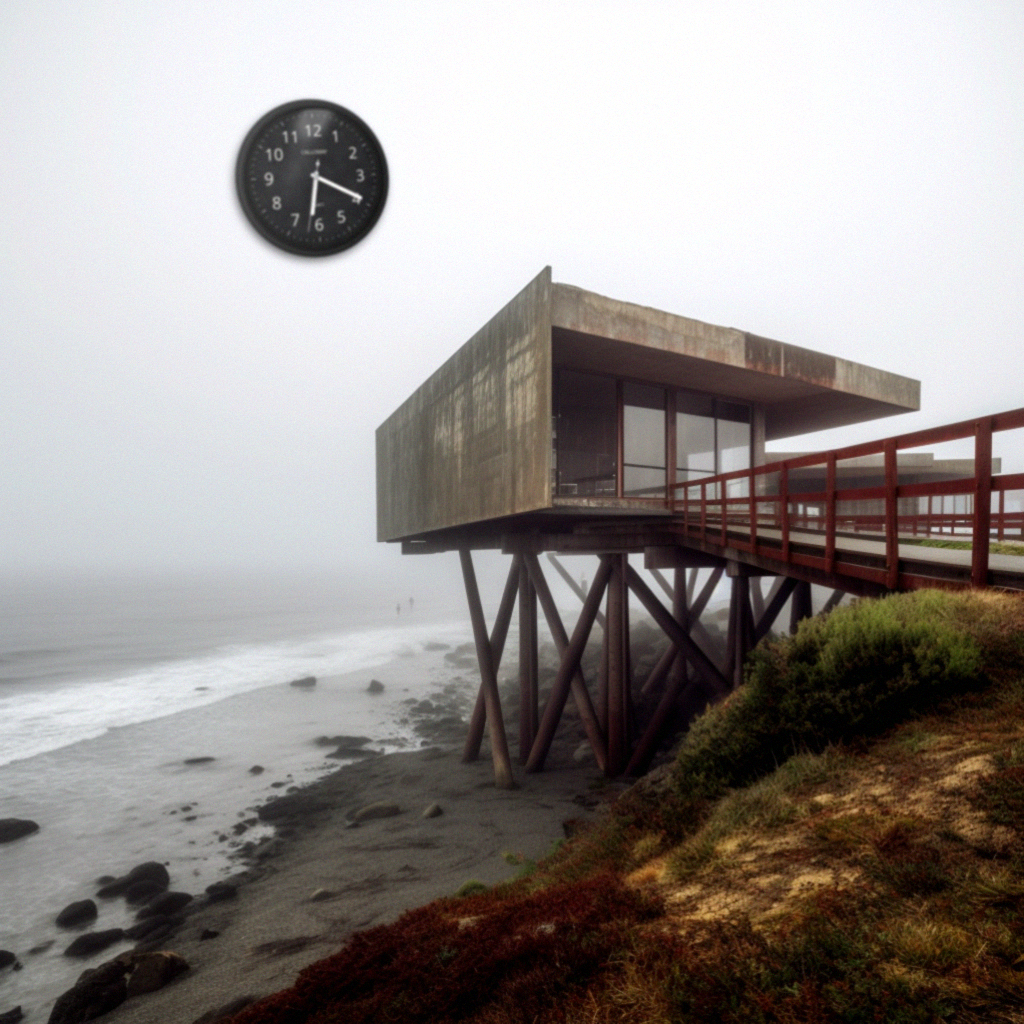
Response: 6:19:32
